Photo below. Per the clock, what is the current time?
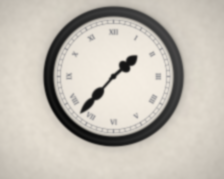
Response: 1:37
